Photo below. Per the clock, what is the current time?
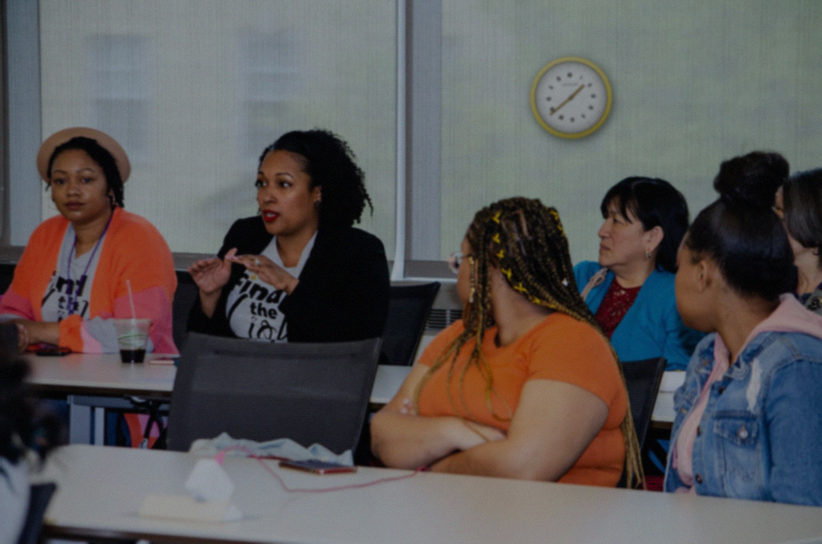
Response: 1:39
